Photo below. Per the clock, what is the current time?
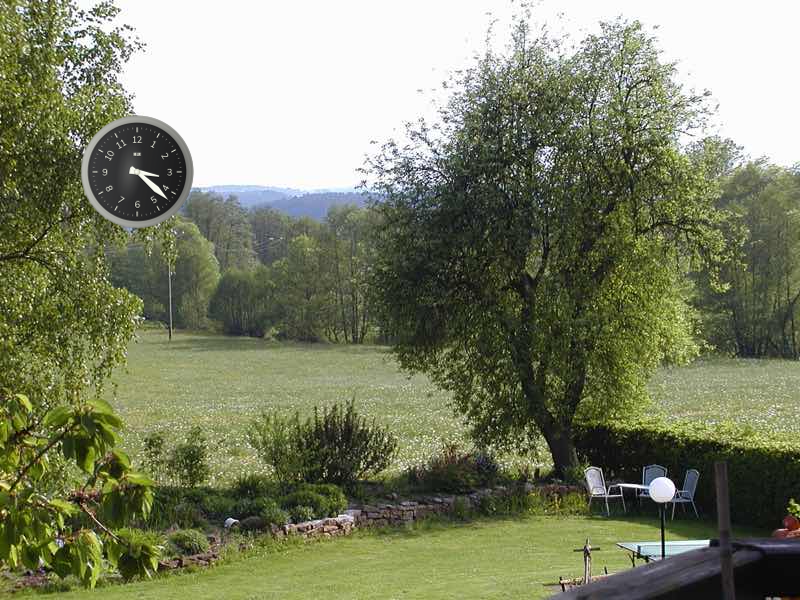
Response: 3:22
